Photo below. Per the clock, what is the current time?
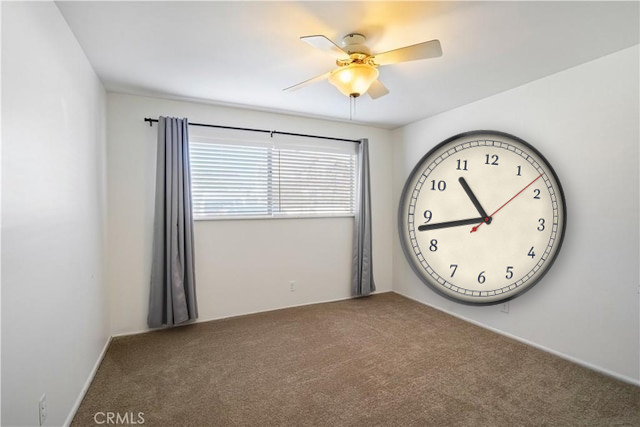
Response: 10:43:08
